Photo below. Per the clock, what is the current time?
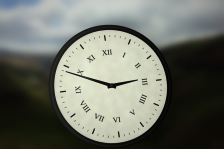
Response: 2:49
